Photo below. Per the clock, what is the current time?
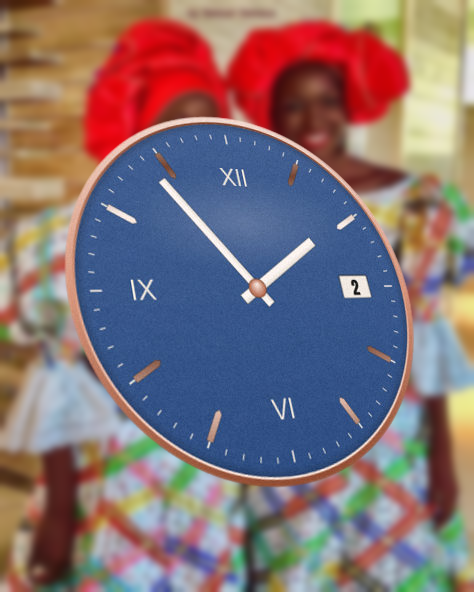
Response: 1:54
